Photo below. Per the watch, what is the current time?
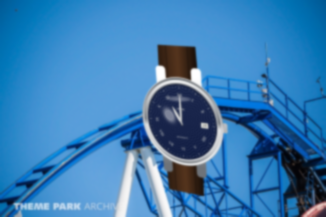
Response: 11:00
